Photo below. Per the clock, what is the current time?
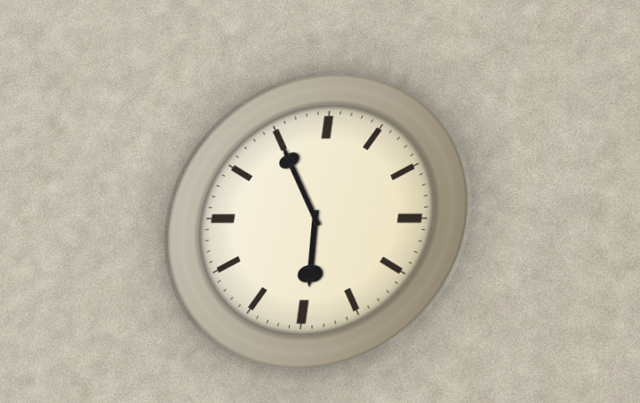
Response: 5:55
